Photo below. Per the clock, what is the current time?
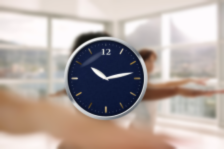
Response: 10:13
